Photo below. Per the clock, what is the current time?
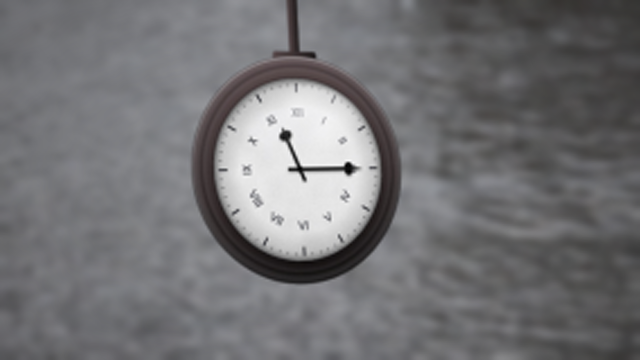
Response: 11:15
